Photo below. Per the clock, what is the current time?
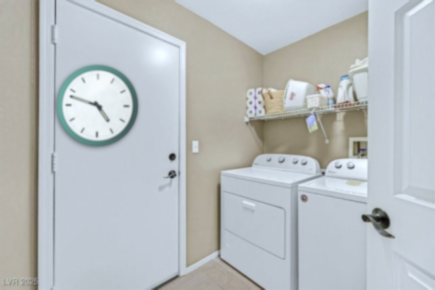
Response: 4:48
